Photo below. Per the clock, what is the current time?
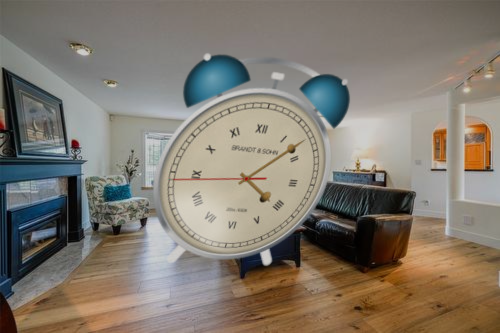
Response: 4:07:44
